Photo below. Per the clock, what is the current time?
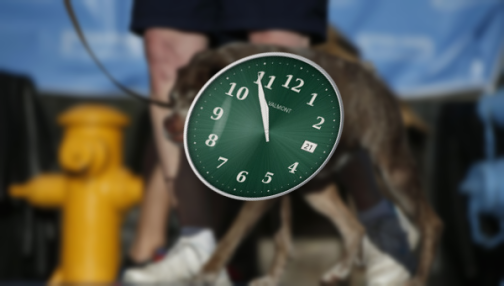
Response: 10:54
